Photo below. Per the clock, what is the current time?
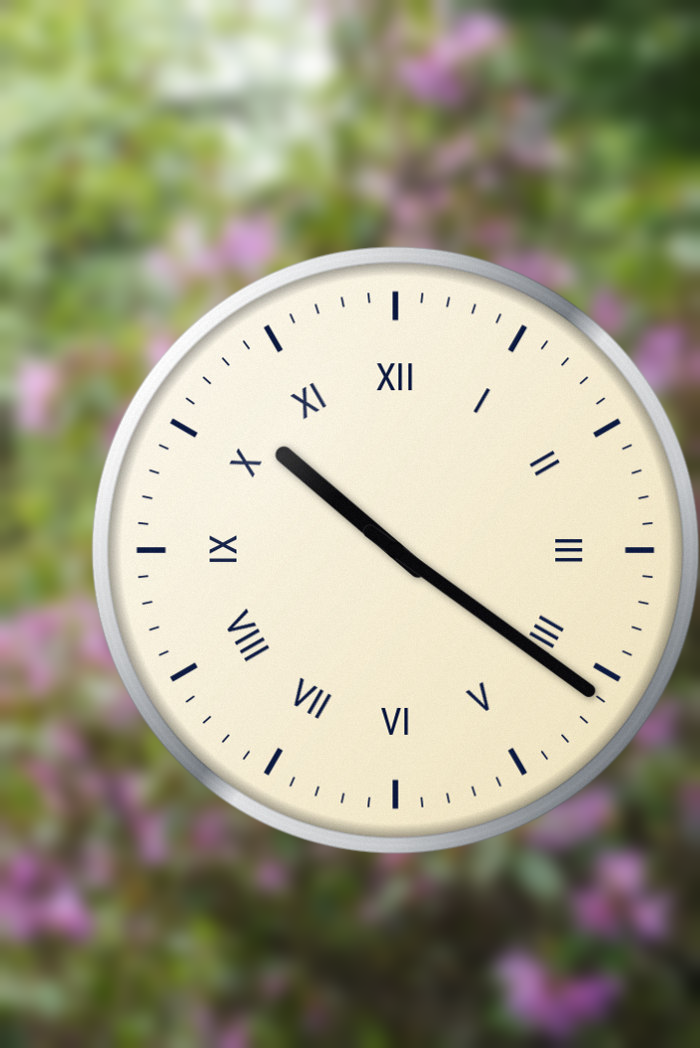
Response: 10:21
